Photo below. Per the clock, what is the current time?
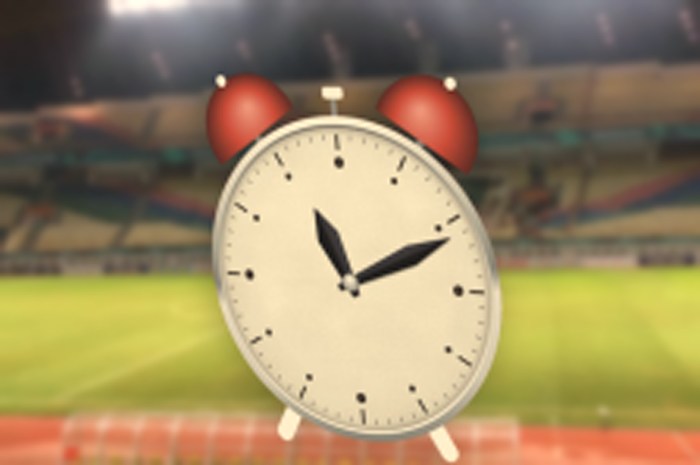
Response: 11:11
